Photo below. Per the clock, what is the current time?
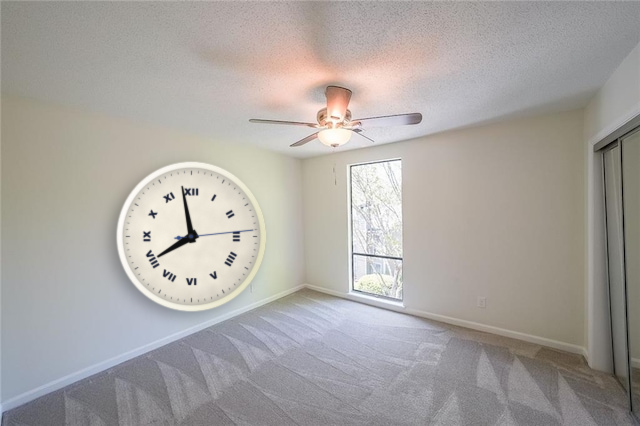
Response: 7:58:14
